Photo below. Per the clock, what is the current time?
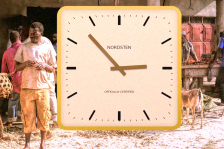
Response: 2:53
